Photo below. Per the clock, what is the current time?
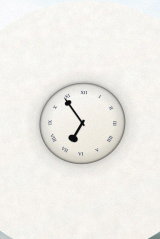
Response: 6:54
